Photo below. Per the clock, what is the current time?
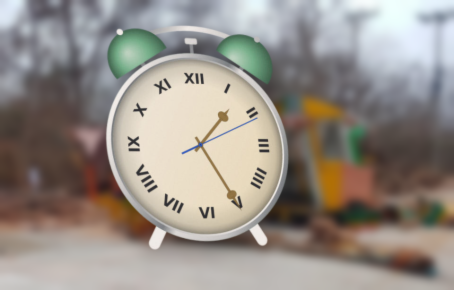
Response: 1:25:11
